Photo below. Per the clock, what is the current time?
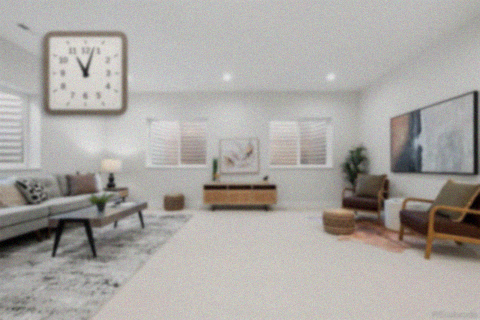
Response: 11:03
